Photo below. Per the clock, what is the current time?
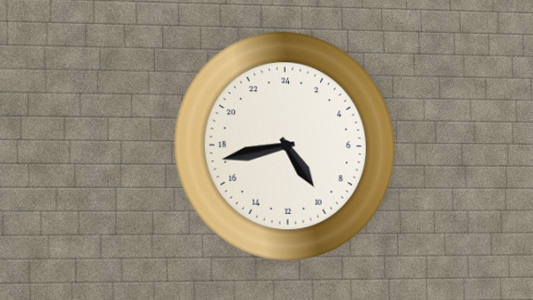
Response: 9:43
